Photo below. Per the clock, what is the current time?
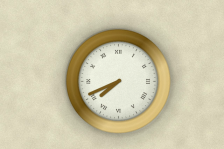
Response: 7:41
